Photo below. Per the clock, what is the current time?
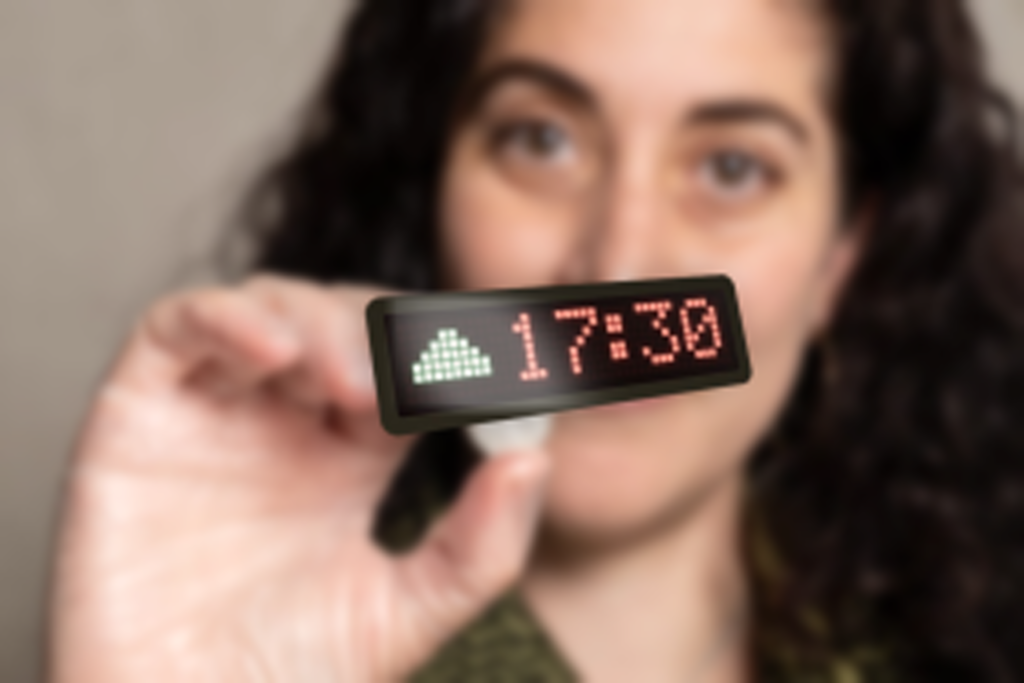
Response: 17:30
